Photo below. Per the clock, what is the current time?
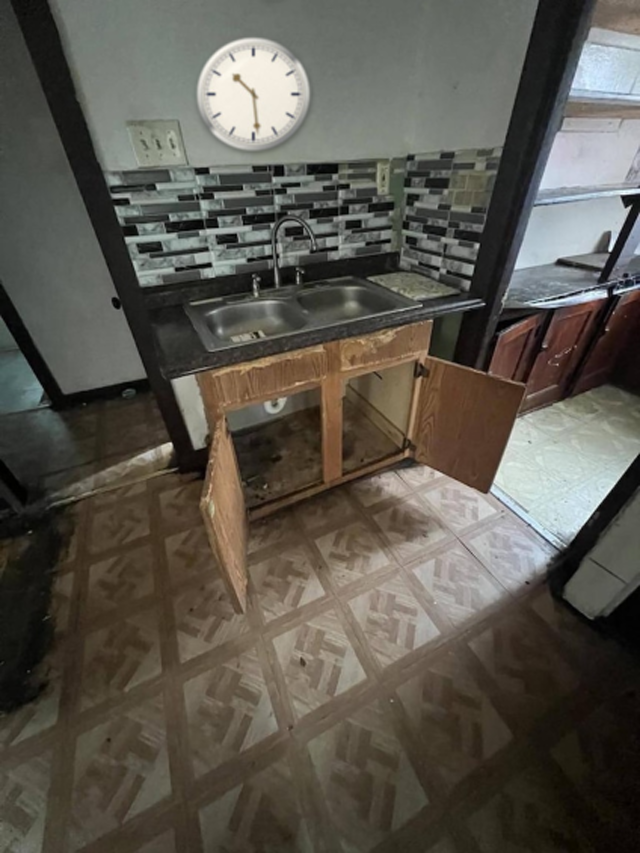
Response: 10:29
